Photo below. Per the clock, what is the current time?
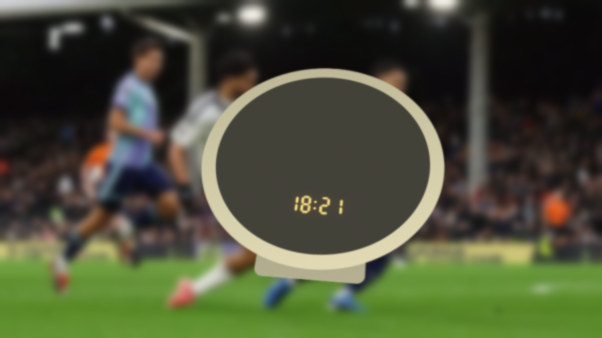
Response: 18:21
